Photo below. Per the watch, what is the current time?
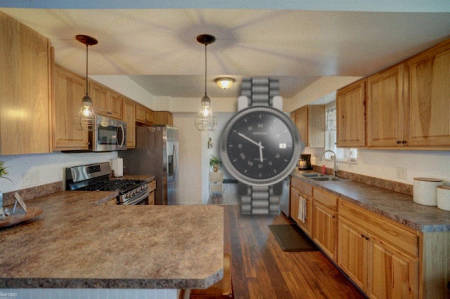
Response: 5:50
